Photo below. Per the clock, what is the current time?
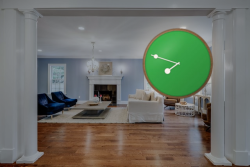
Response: 7:48
